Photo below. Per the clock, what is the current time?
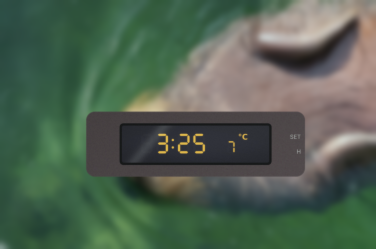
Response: 3:25
